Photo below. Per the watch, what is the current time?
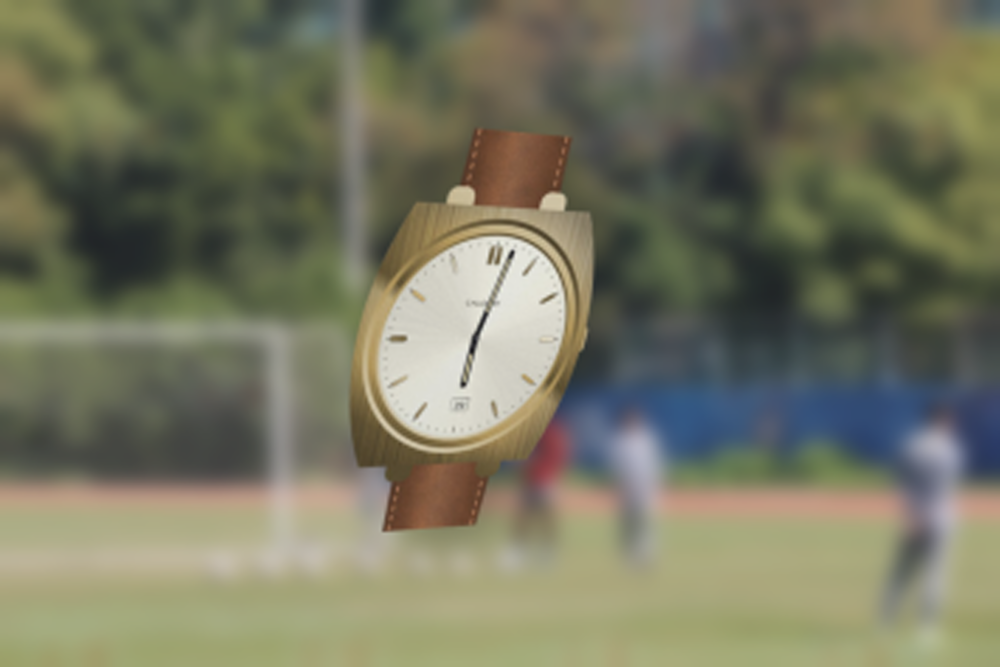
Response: 6:02
